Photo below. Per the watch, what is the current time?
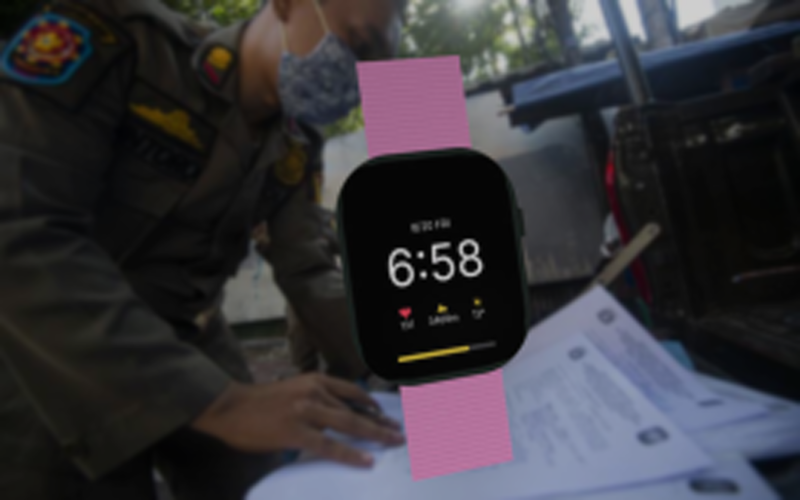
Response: 6:58
